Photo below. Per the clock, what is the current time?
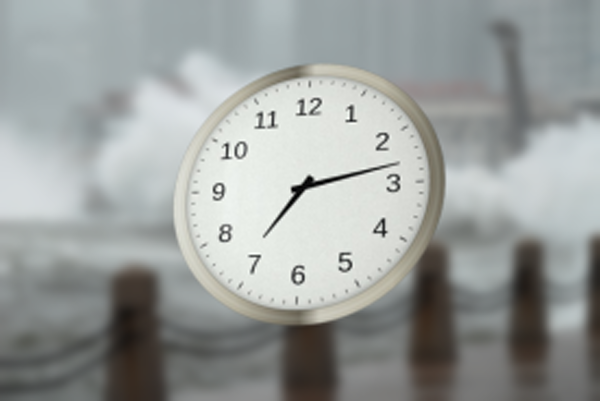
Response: 7:13
